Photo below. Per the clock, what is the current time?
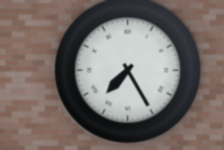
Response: 7:25
